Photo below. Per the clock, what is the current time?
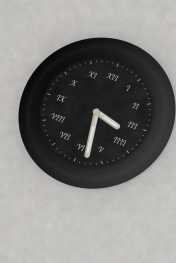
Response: 3:28
